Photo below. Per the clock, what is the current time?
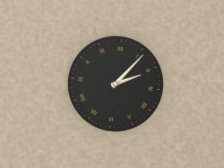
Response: 2:06
